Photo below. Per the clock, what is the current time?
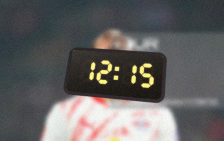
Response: 12:15
